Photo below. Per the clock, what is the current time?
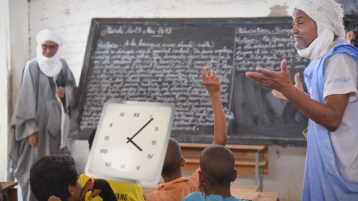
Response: 4:06
